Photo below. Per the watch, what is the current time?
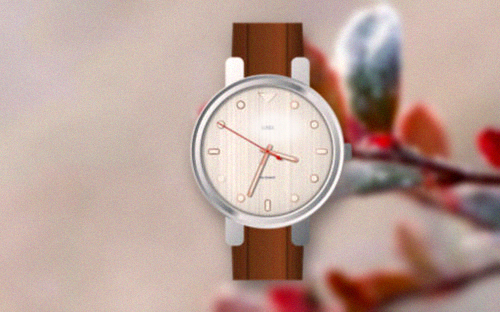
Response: 3:33:50
